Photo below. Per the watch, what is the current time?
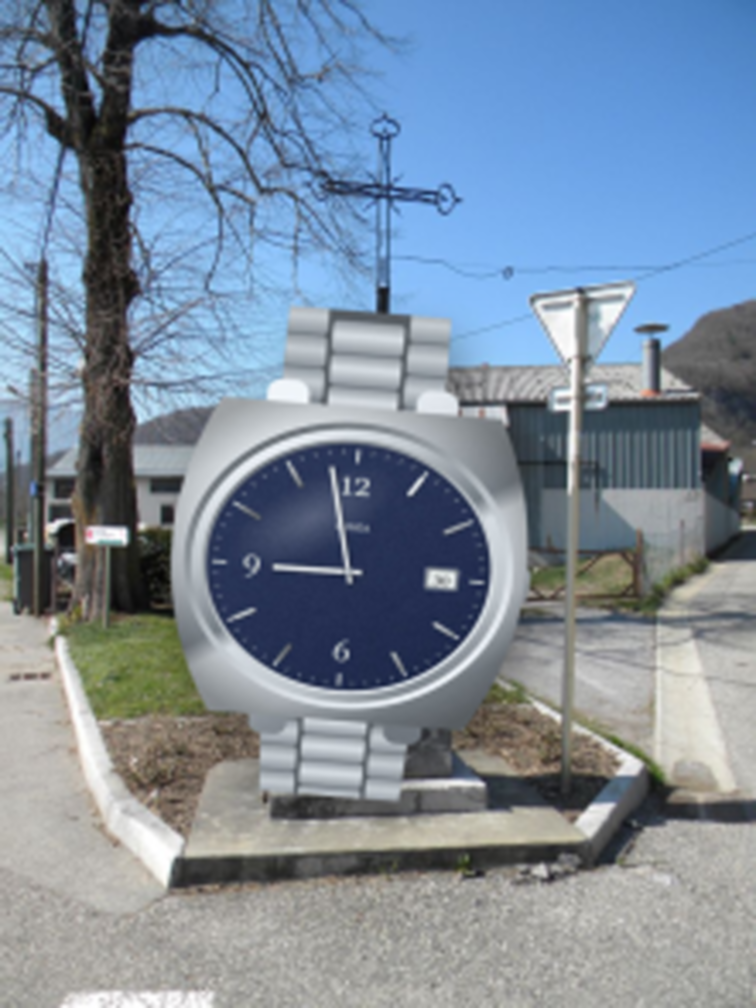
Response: 8:58
